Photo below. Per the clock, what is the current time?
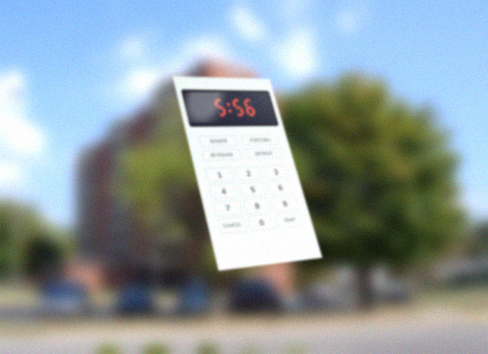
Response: 5:56
